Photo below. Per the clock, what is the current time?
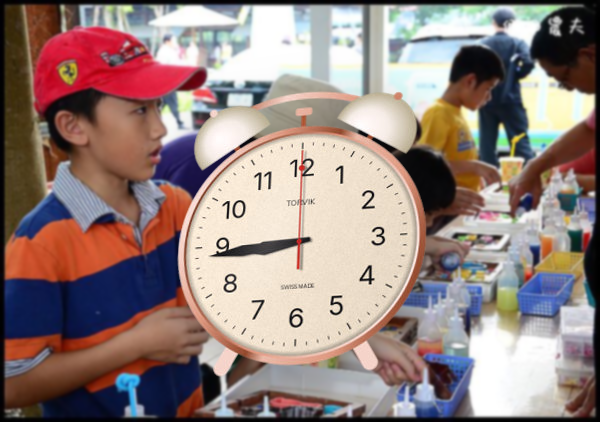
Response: 8:44:00
